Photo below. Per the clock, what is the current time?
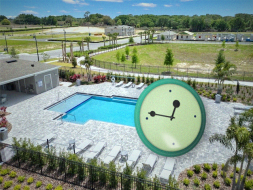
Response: 12:47
